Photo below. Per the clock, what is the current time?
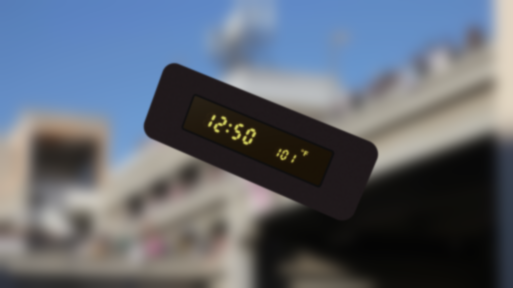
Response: 12:50
